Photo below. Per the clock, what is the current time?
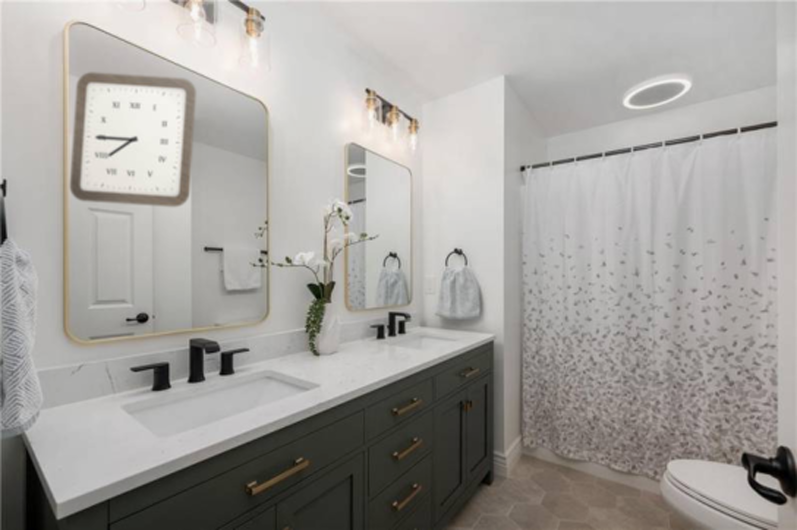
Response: 7:45
